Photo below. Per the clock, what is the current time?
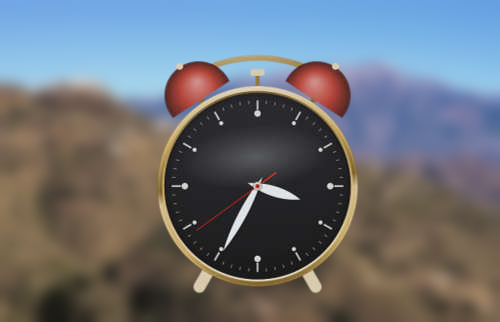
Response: 3:34:39
